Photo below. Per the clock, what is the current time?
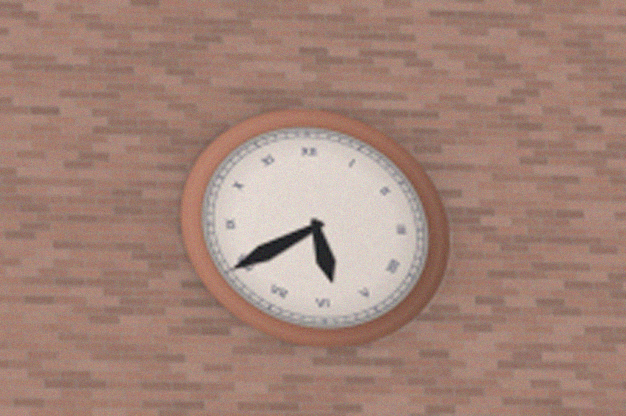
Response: 5:40
